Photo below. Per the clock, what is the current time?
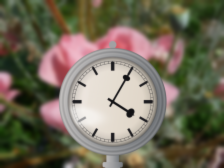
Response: 4:05
